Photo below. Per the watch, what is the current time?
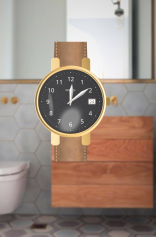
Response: 12:09
